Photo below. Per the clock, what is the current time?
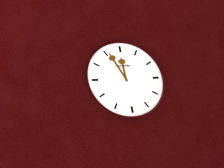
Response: 11:56
